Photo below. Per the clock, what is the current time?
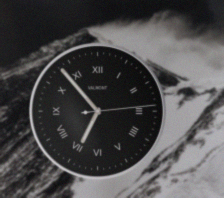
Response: 6:53:14
